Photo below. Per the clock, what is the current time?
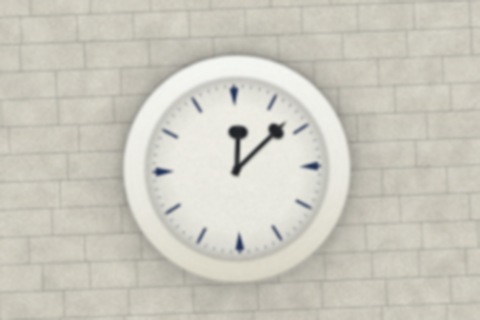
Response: 12:08
